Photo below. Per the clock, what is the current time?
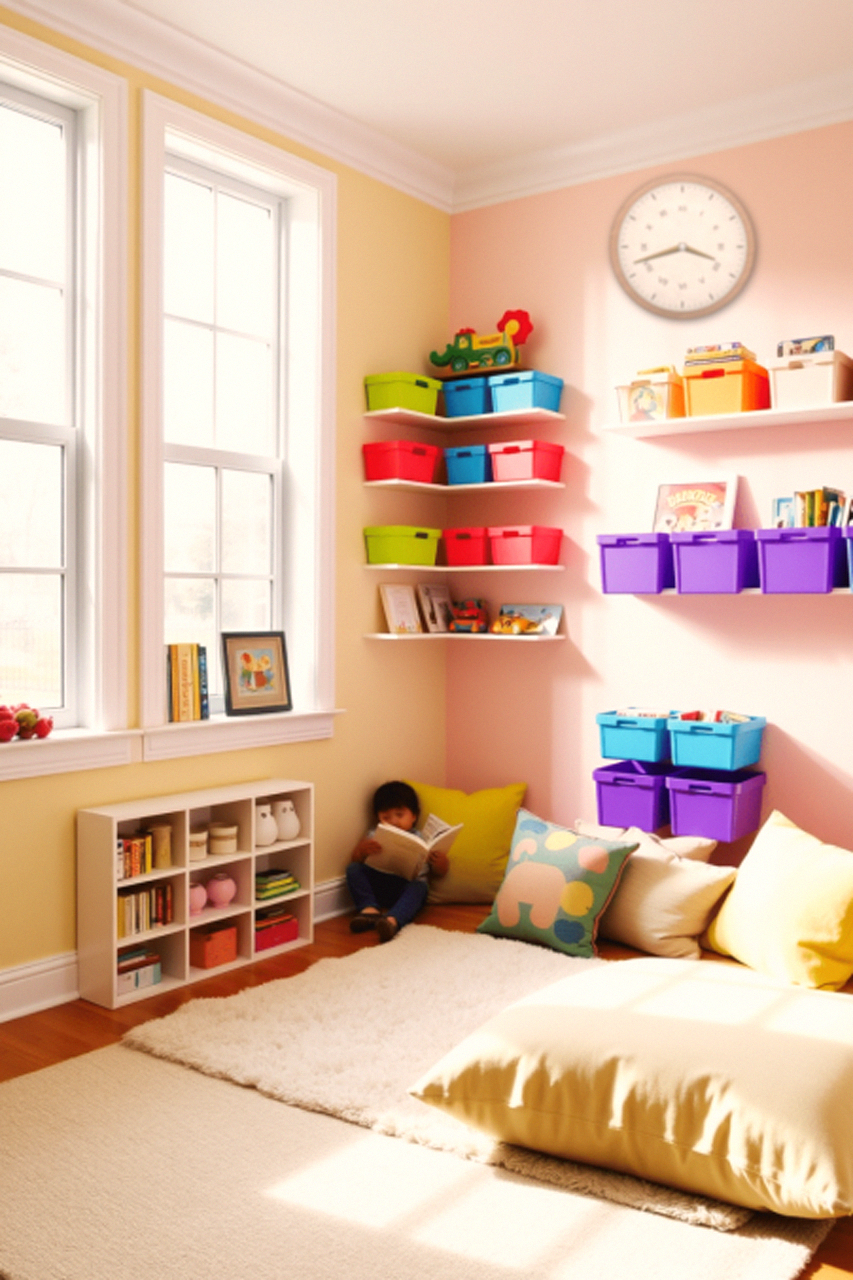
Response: 3:42
